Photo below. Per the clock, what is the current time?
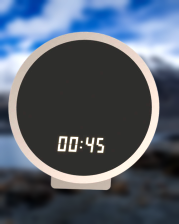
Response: 0:45
